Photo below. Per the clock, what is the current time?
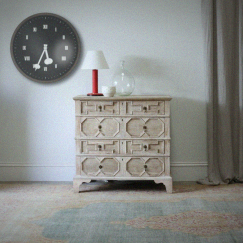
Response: 5:34
